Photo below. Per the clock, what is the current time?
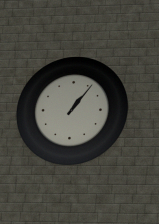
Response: 1:06
